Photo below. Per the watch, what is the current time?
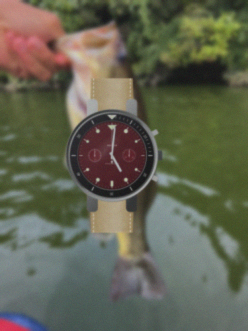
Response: 5:01
